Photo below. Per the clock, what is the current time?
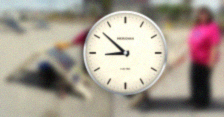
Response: 8:52
